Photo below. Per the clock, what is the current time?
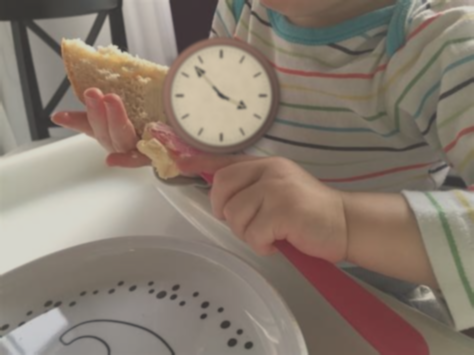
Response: 3:53
